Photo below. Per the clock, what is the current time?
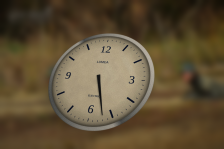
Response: 5:27
